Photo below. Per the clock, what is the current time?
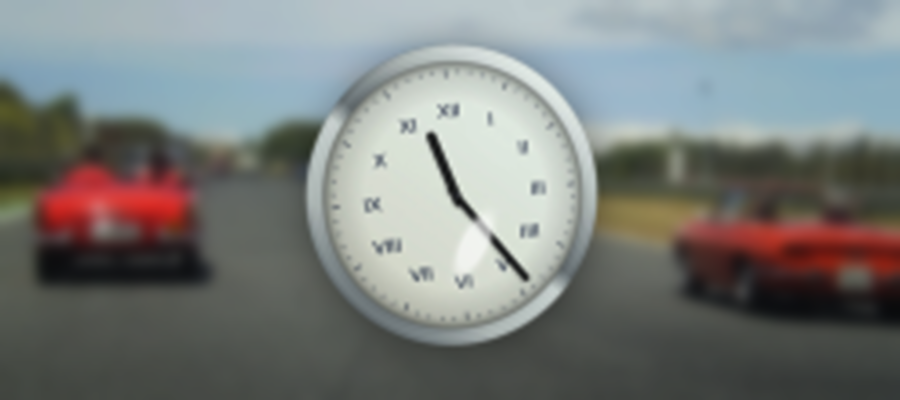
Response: 11:24
